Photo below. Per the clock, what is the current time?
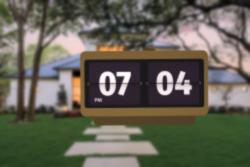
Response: 7:04
